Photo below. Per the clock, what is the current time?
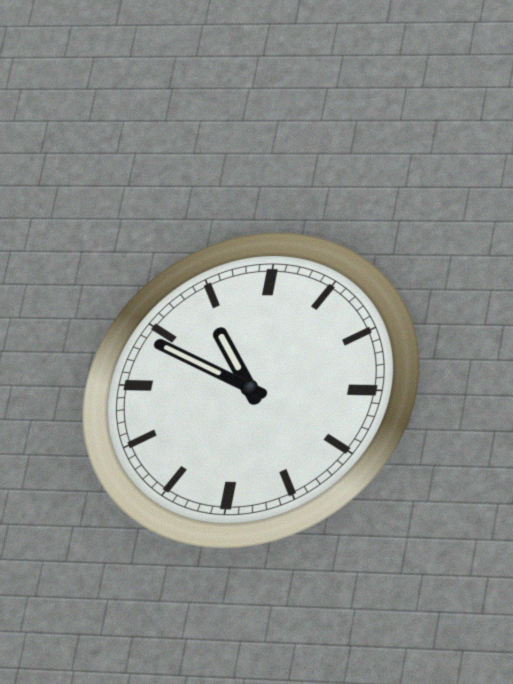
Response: 10:49
